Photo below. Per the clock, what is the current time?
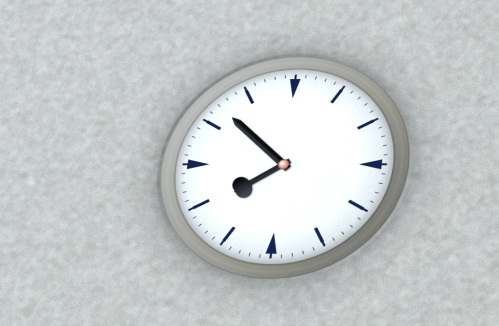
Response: 7:52
